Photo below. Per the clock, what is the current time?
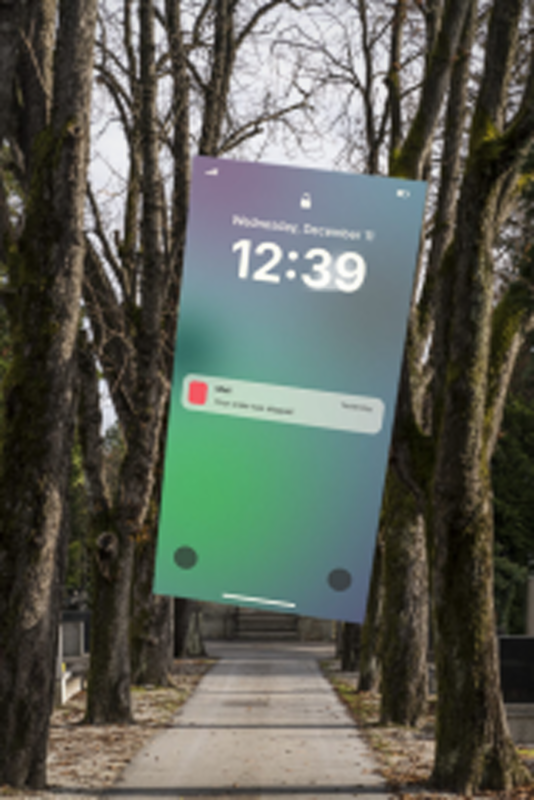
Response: 12:39
